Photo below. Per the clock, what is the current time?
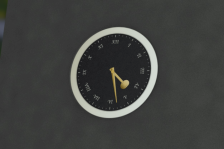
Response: 4:28
